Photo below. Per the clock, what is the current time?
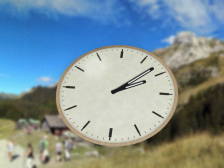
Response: 2:08
